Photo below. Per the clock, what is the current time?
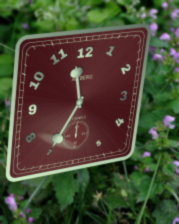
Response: 11:35
